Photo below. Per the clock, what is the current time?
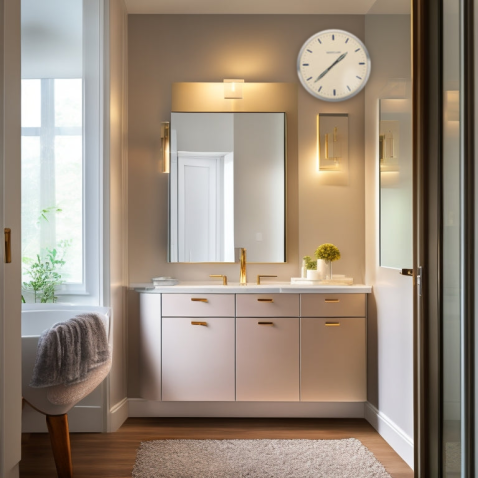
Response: 1:38
